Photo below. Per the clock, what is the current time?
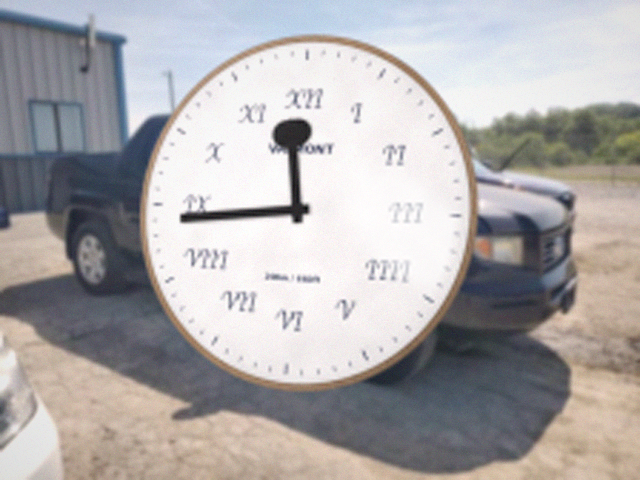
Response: 11:44
